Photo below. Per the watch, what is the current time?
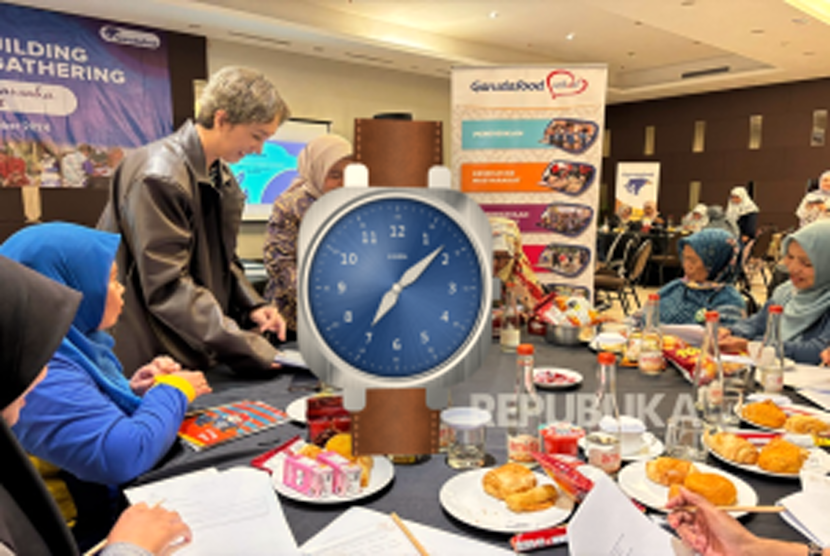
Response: 7:08
